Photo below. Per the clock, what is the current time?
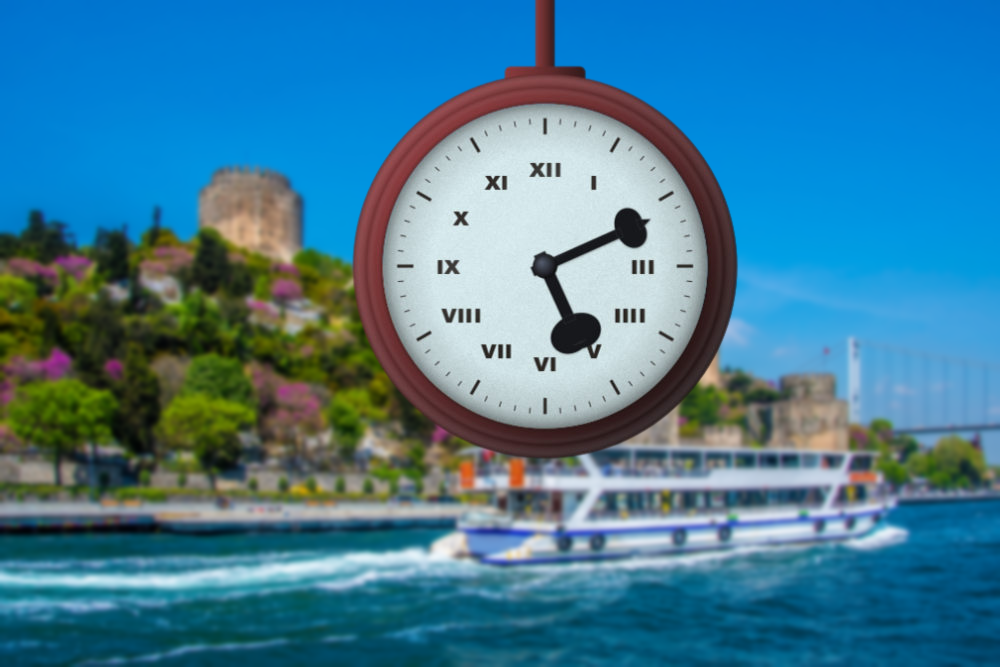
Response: 5:11
